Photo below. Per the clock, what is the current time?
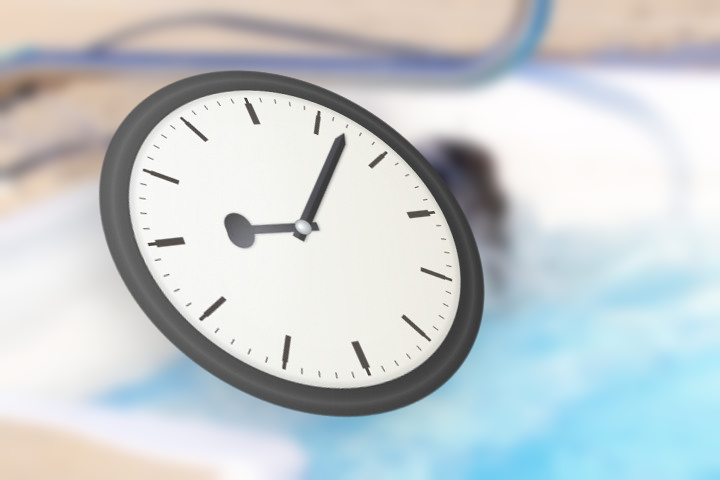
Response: 9:07
